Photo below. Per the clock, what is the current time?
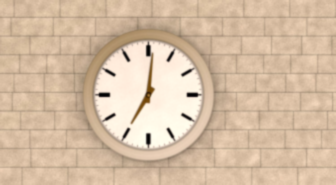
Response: 7:01
